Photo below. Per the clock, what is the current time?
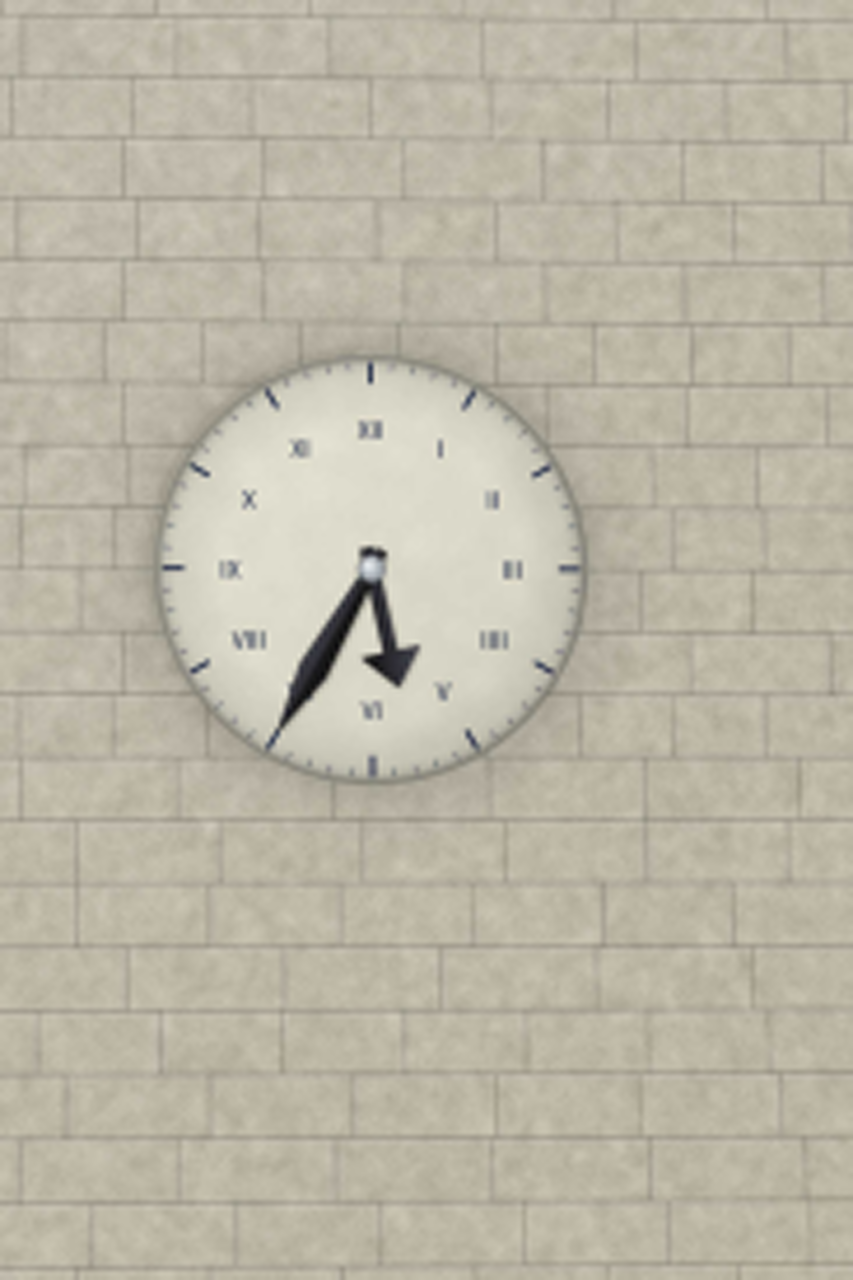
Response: 5:35
